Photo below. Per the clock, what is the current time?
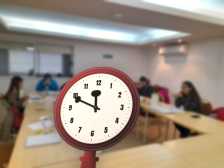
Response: 11:49
